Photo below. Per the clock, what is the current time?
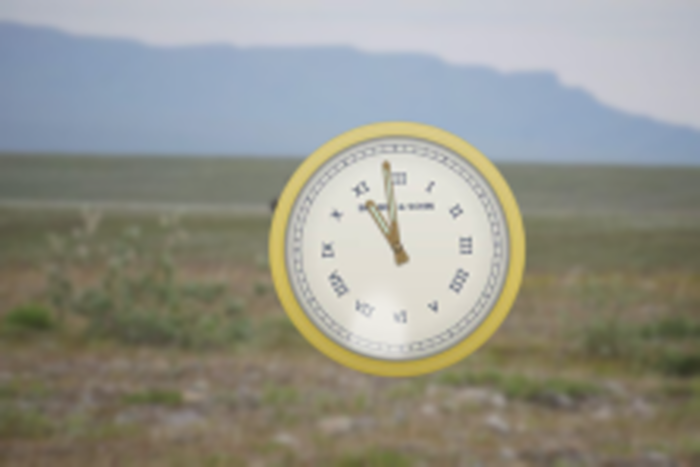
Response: 10:59
